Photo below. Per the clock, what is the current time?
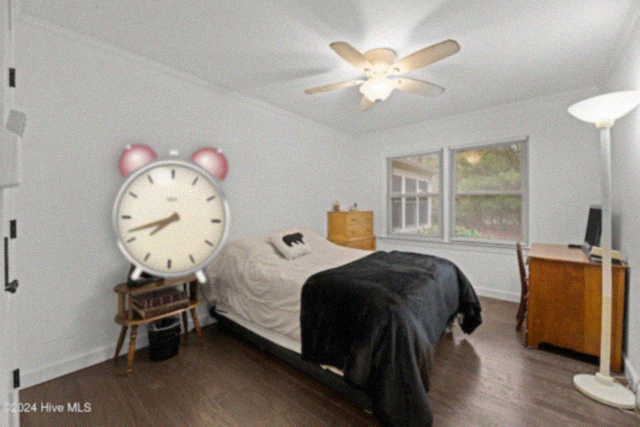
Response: 7:42
